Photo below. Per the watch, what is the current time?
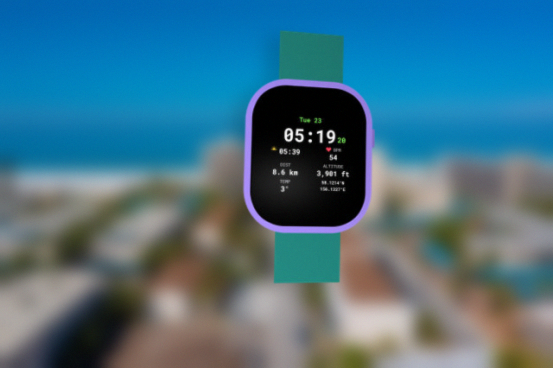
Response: 5:19
